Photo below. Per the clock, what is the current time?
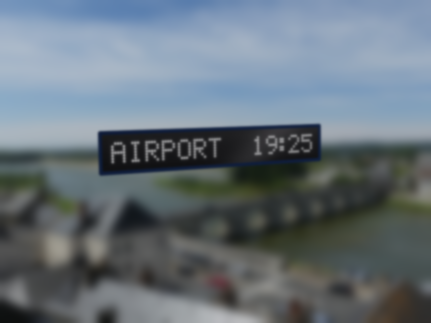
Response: 19:25
